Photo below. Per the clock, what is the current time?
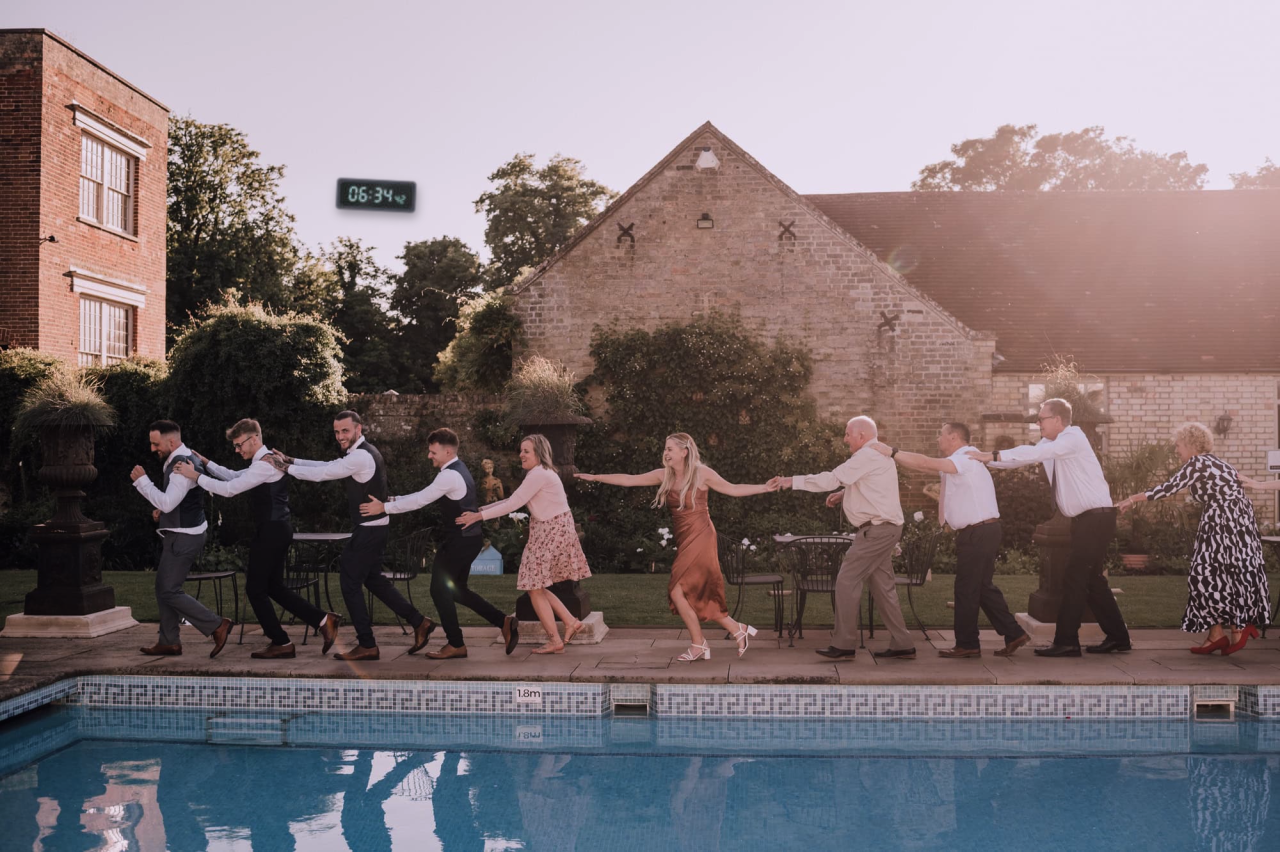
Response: 6:34
